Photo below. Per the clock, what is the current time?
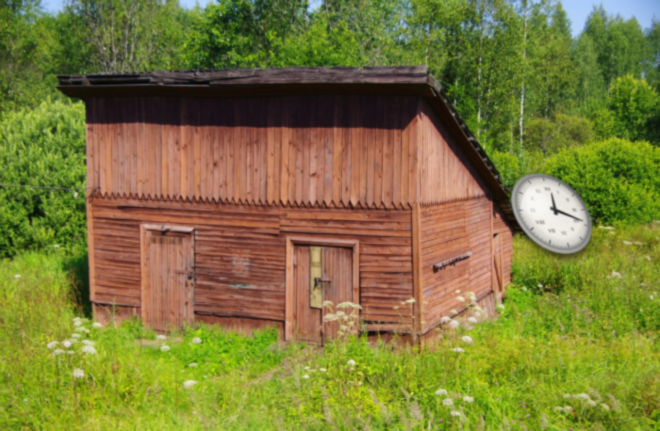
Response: 12:19
